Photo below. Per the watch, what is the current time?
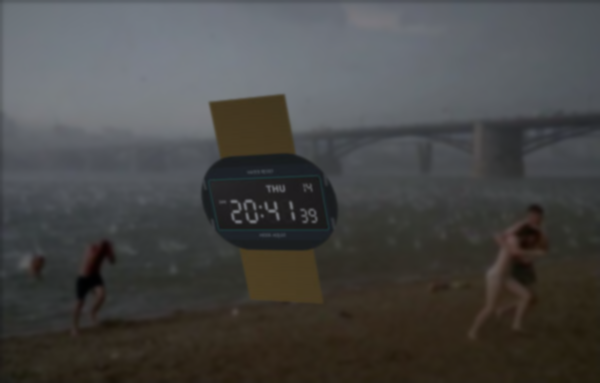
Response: 20:41:39
